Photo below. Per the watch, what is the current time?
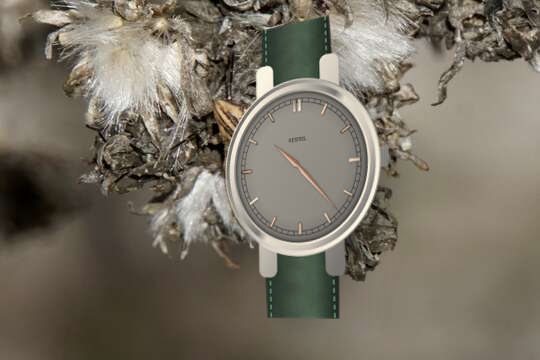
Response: 10:23
